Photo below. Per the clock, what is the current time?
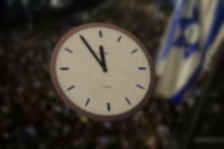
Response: 11:55
